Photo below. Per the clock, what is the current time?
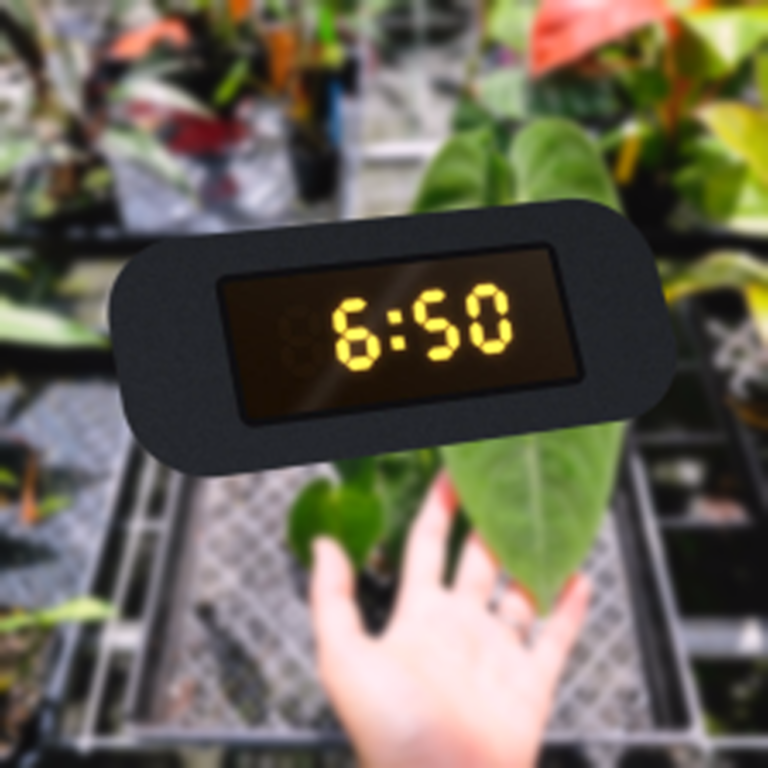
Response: 6:50
